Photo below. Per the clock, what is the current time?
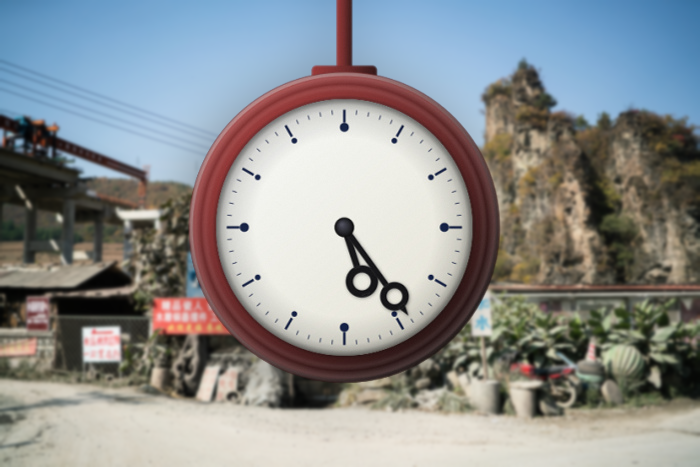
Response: 5:24
